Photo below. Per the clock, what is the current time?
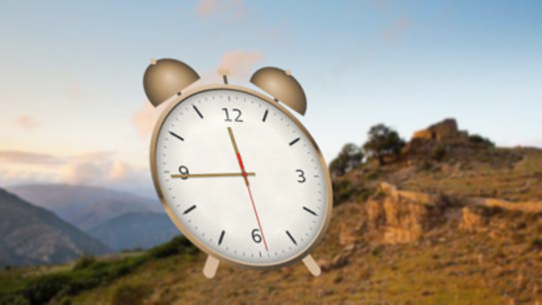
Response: 11:44:29
